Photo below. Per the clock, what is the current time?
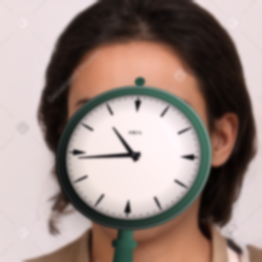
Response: 10:44
